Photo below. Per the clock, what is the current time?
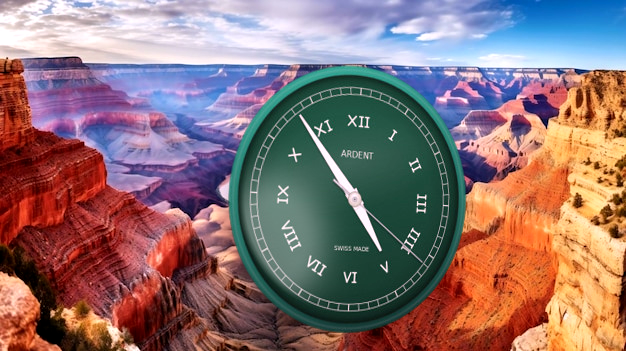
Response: 4:53:21
